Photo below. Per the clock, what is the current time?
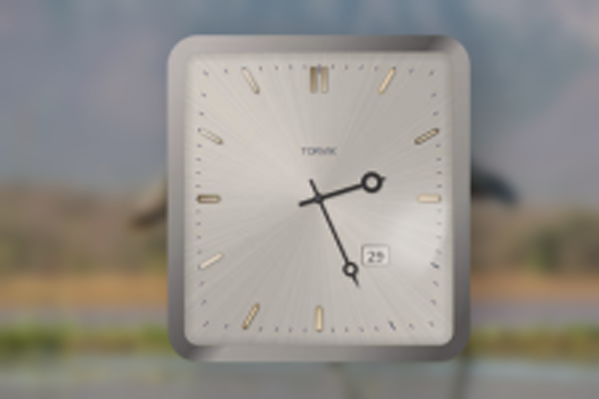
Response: 2:26
